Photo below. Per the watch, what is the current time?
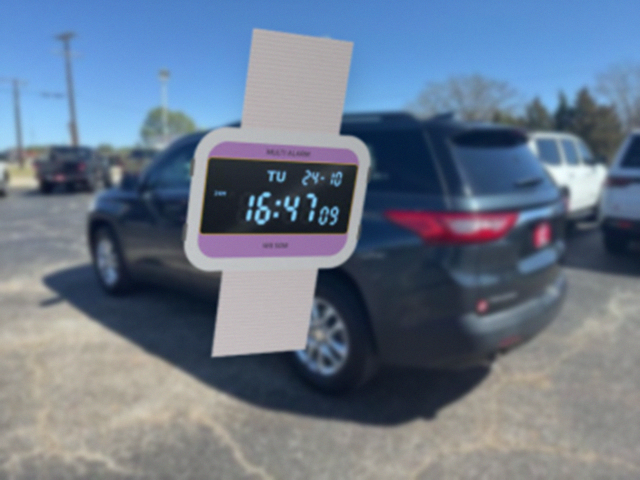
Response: 16:47:09
